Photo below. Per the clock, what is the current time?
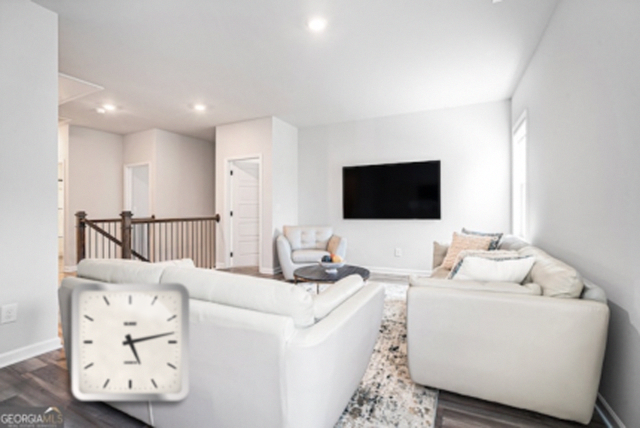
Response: 5:13
